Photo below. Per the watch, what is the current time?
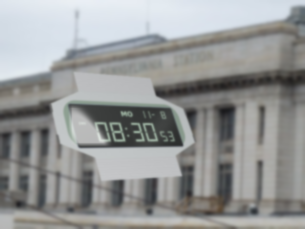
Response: 8:30
